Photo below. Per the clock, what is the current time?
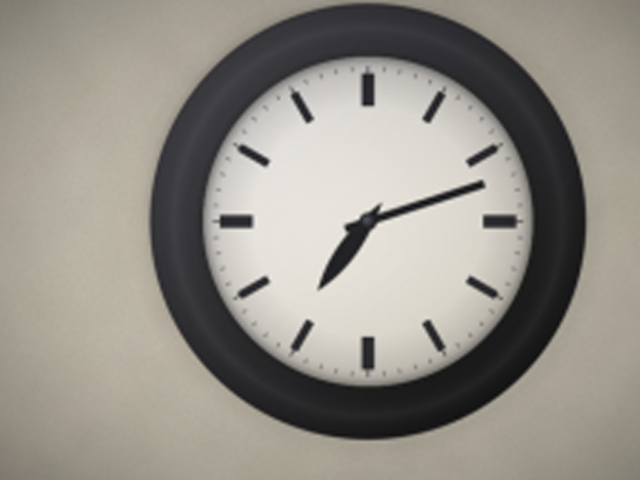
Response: 7:12
